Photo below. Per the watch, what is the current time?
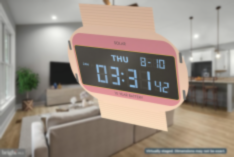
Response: 3:31:42
